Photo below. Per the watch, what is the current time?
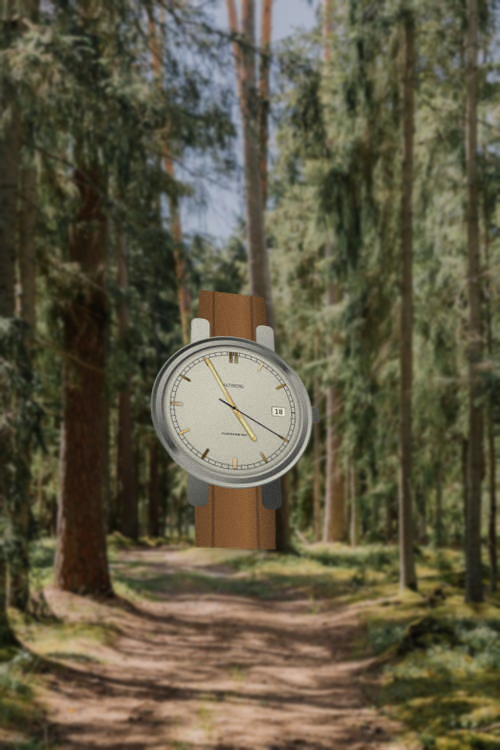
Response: 4:55:20
